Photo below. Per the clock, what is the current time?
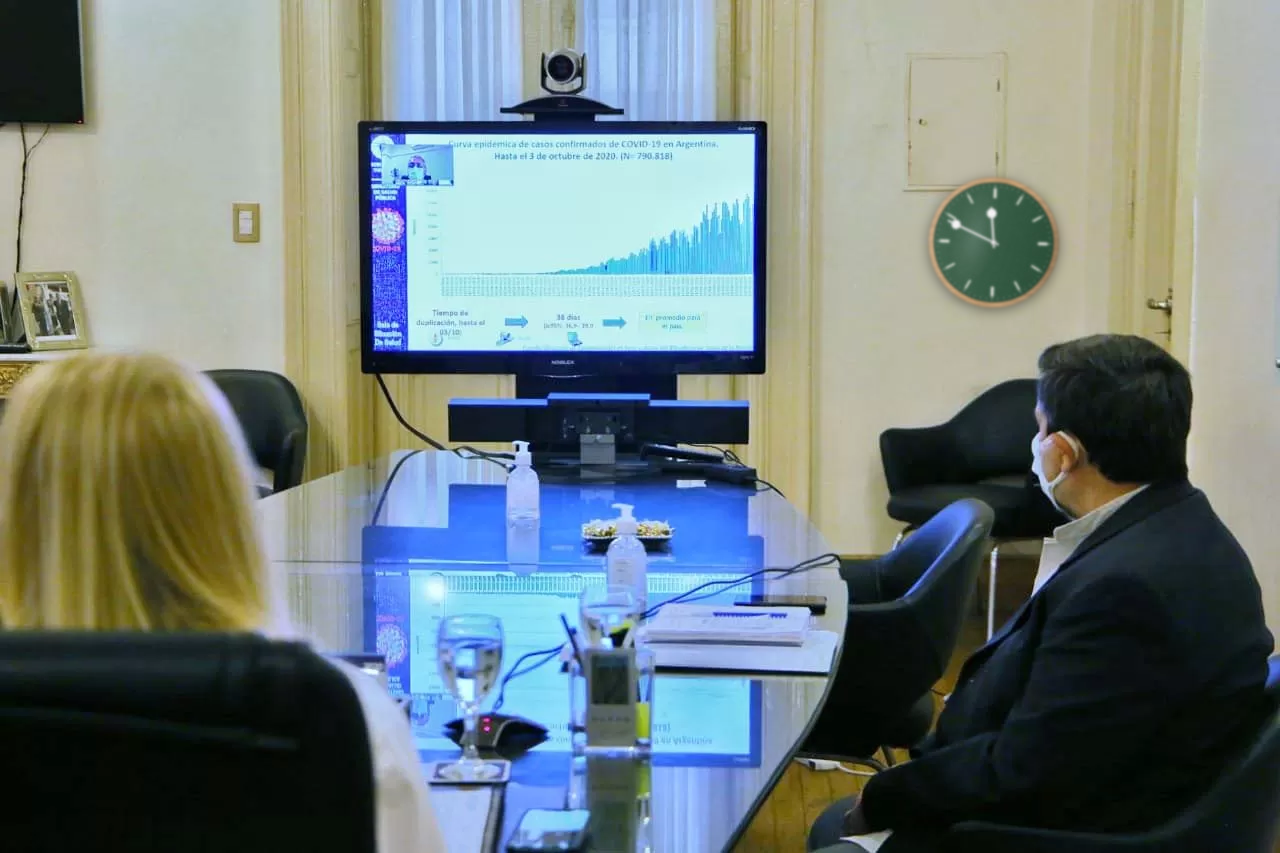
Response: 11:49
